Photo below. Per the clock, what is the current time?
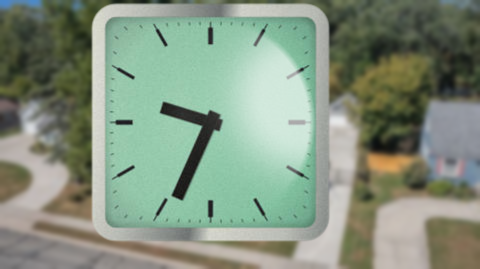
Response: 9:34
